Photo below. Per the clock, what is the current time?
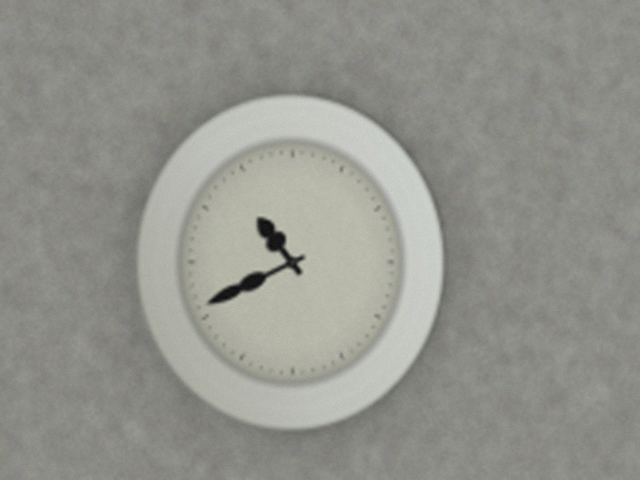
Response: 10:41
